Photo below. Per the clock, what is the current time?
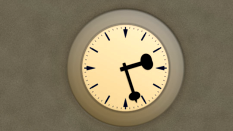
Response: 2:27
